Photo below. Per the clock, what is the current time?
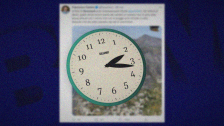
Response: 2:17
